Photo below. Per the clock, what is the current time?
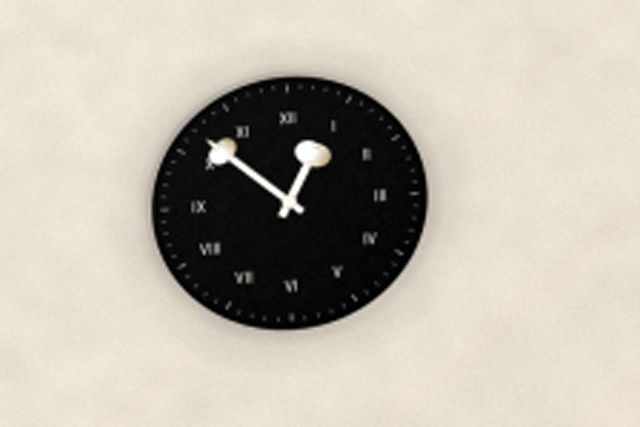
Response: 12:52
